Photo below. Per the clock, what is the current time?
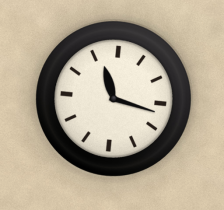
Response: 11:17
